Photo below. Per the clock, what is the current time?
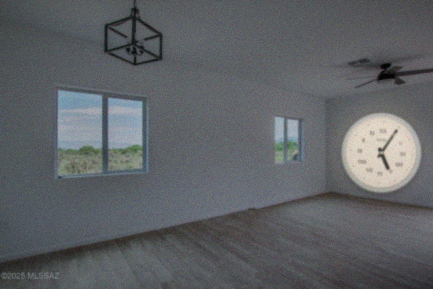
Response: 5:05
